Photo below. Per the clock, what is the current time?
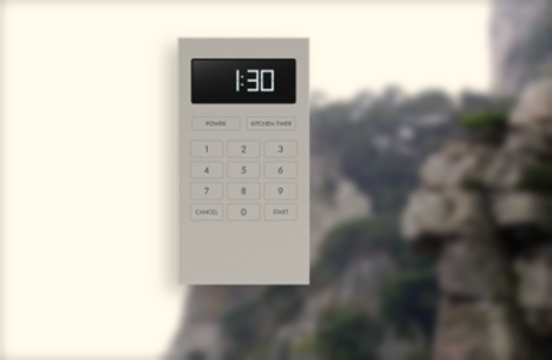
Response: 1:30
